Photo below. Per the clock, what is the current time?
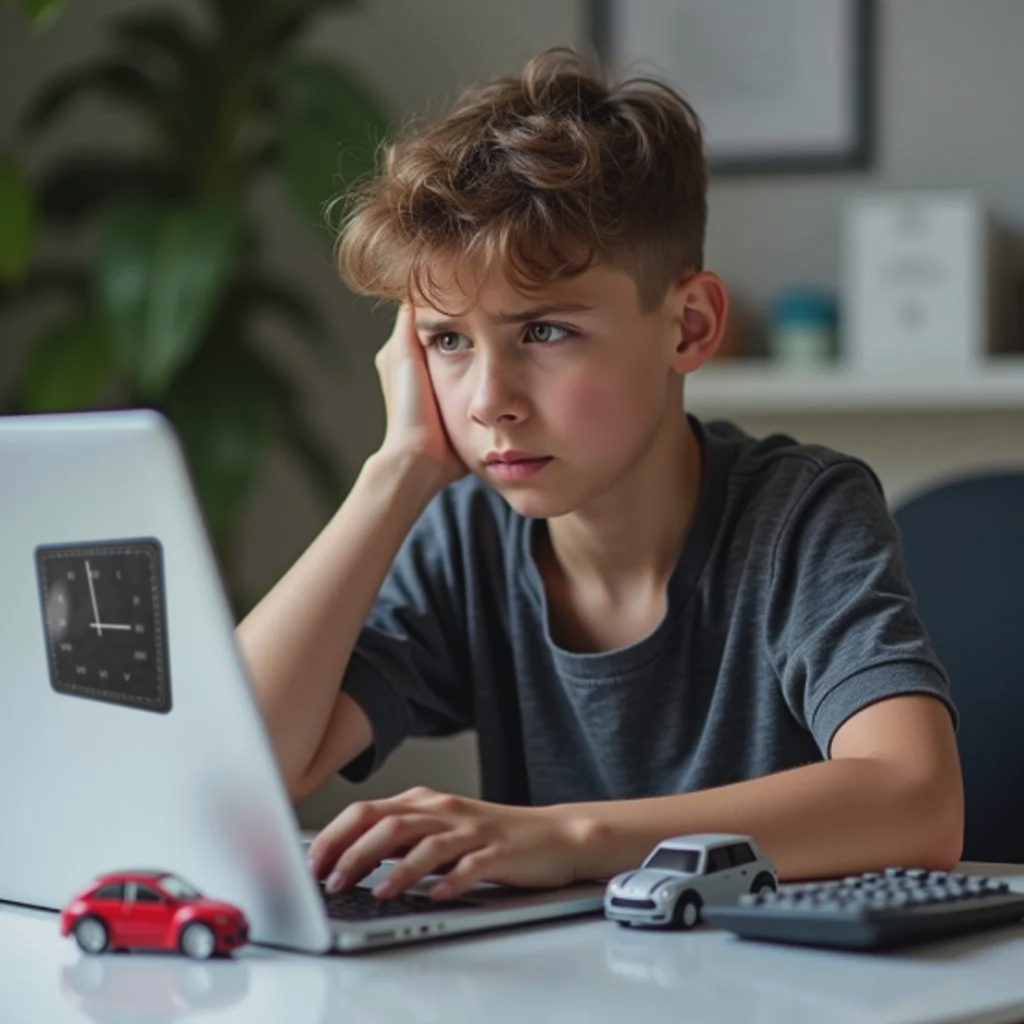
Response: 2:59
